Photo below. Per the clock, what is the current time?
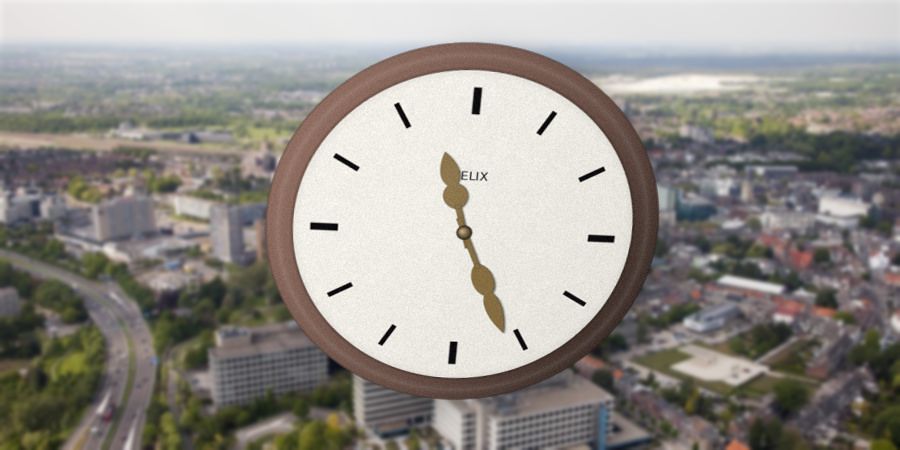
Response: 11:26
